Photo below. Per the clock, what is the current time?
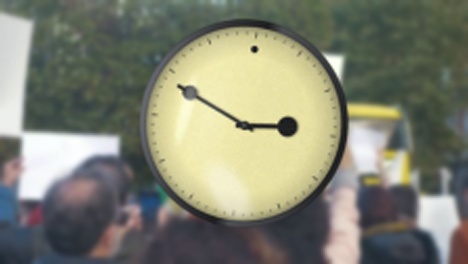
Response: 2:49
